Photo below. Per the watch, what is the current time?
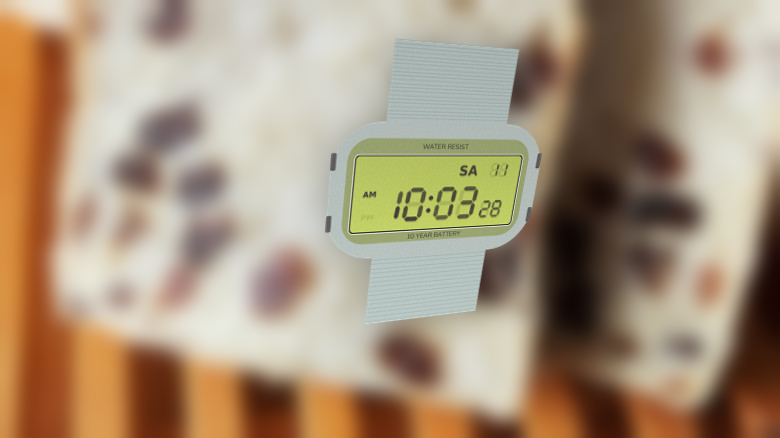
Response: 10:03:28
